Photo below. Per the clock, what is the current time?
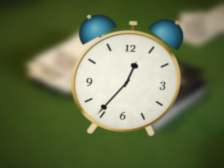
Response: 12:36
